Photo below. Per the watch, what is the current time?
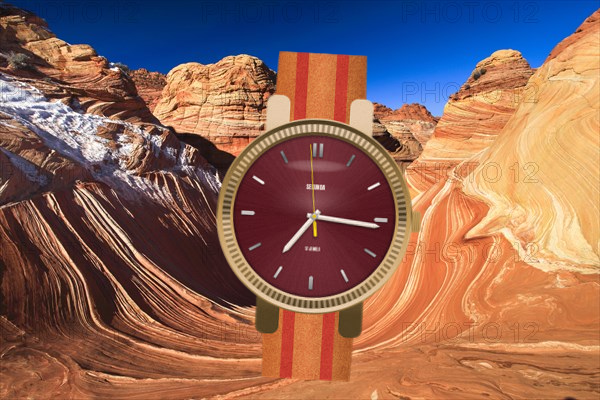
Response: 7:15:59
